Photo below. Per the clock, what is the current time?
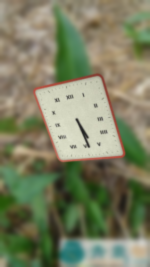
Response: 5:29
